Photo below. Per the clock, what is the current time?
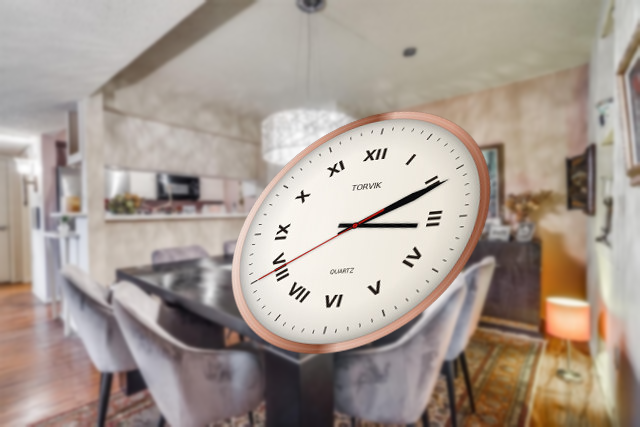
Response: 3:10:40
